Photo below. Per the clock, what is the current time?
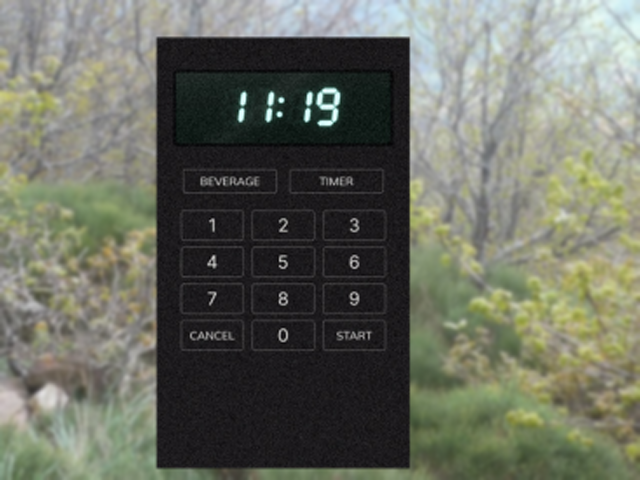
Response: 11:19
